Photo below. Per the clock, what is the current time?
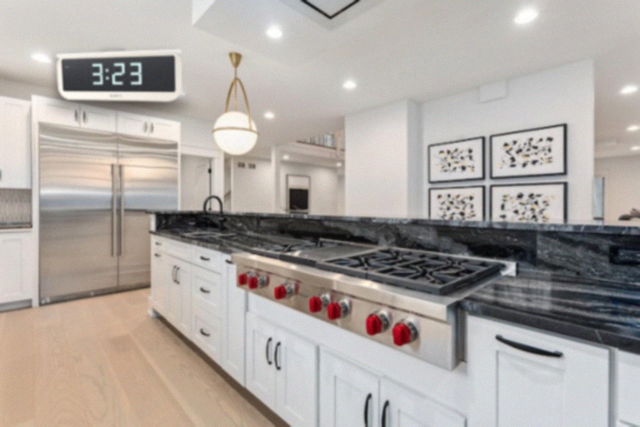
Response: 3:23
